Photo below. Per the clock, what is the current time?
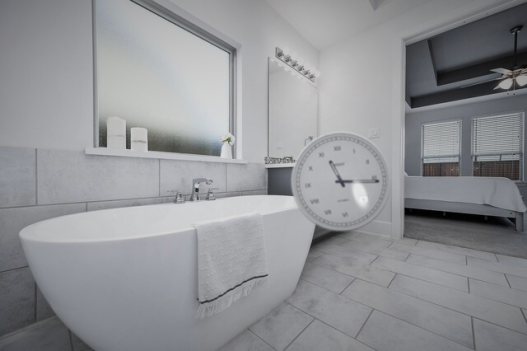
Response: 11:16
